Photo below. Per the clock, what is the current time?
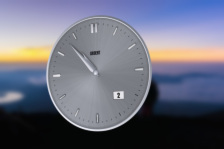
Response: 10:53
